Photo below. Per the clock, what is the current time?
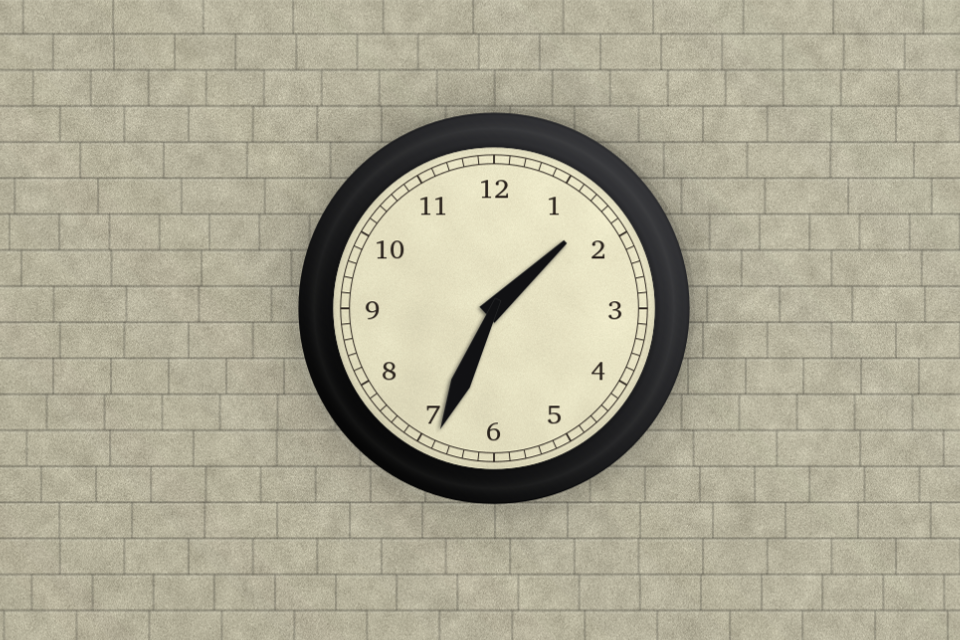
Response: 1:34
